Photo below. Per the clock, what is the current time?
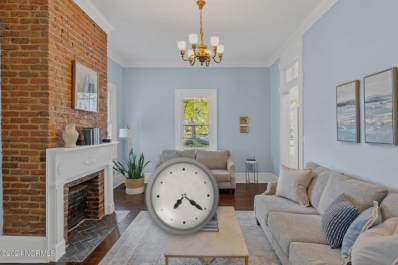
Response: 7:21
